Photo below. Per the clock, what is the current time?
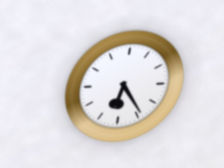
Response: 6:24
